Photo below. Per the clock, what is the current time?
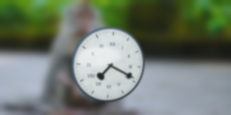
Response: 7:19
